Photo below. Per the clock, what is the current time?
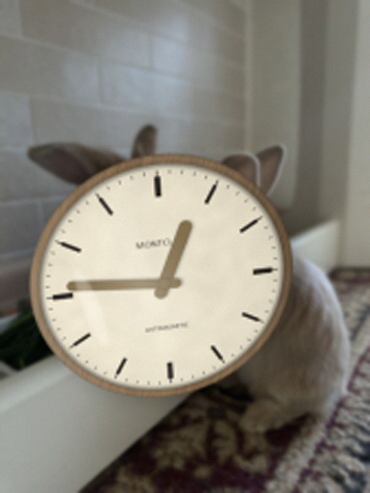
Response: 12:46
